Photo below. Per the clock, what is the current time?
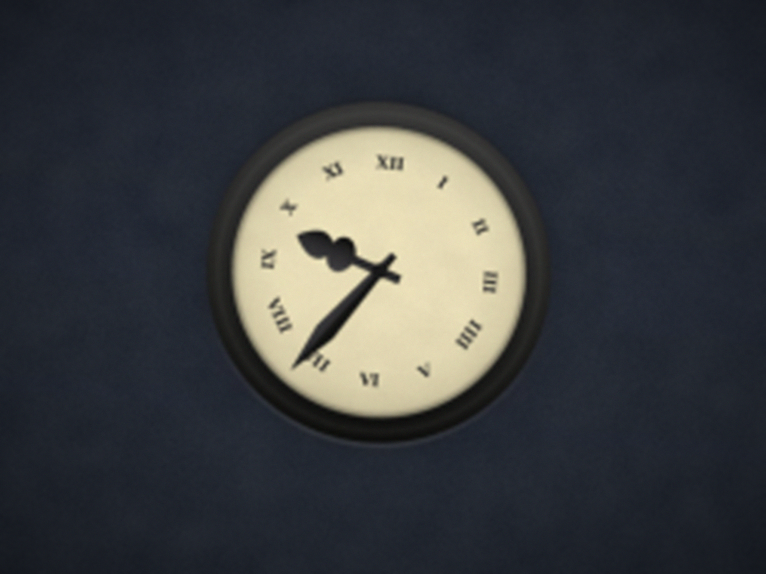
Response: 9:36
